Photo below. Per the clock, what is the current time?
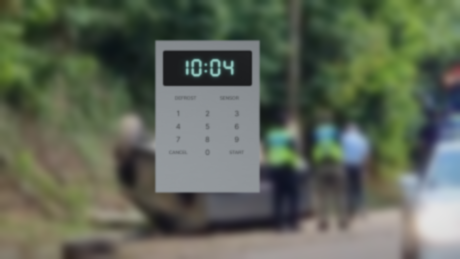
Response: 10:04
